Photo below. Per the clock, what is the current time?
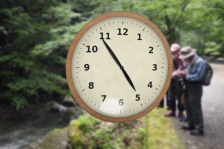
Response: 4:54
